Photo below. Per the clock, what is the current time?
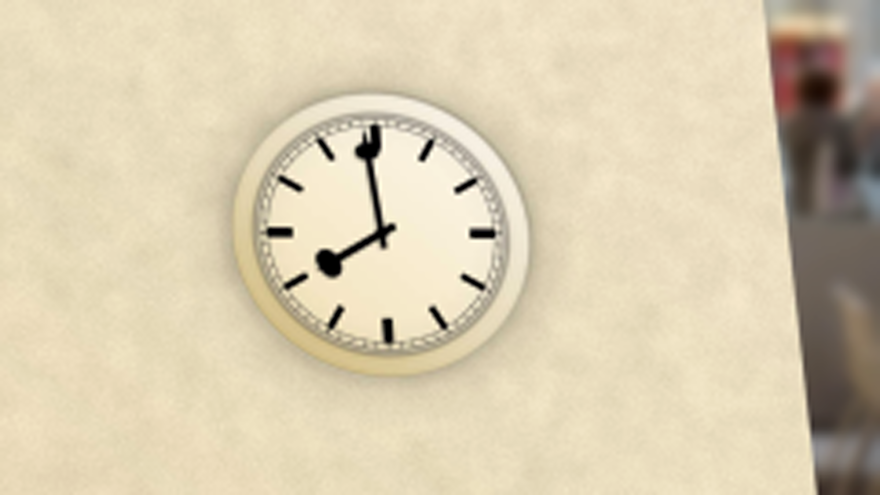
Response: 7:59
